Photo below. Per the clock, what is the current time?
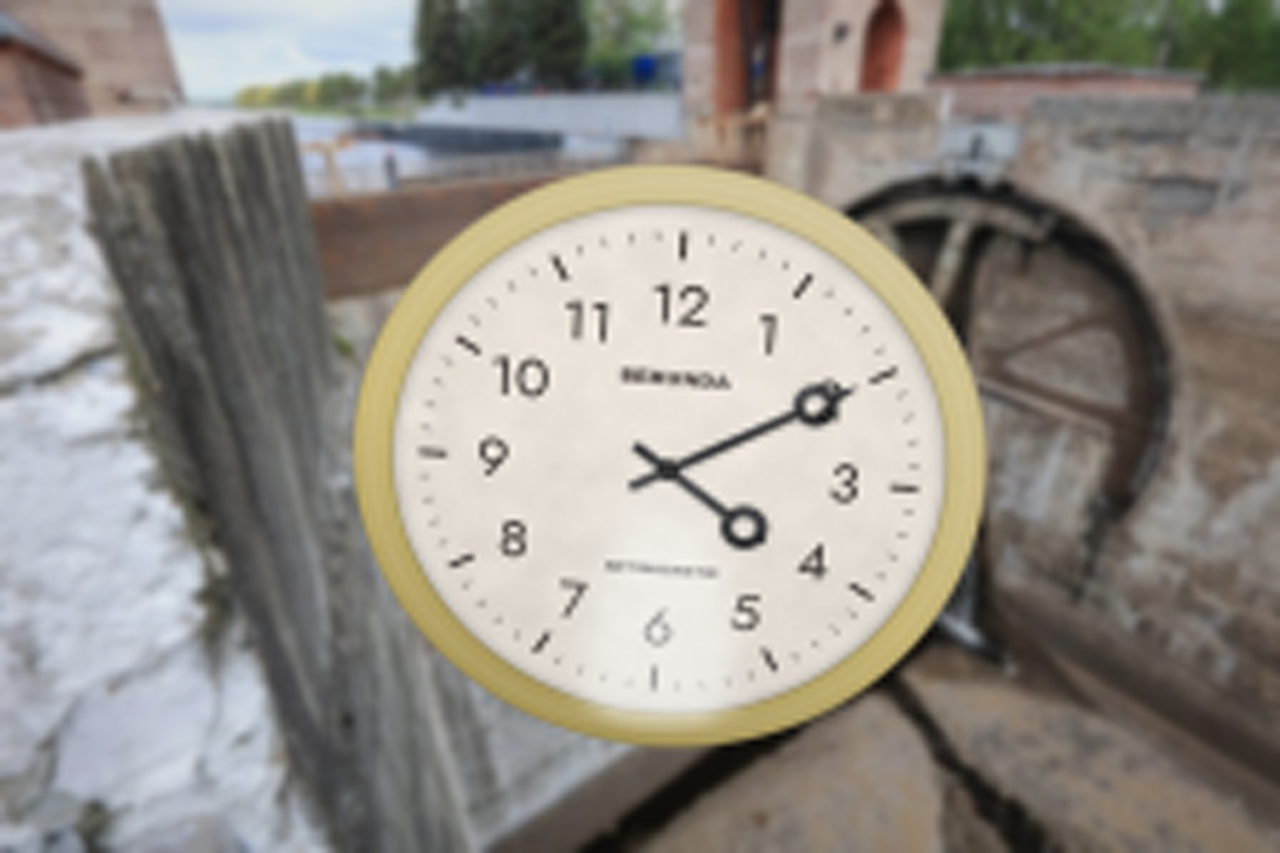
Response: 4:10
